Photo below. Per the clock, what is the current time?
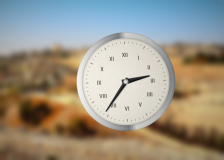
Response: 2:36
